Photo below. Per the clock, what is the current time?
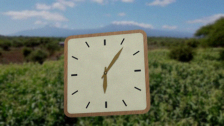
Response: 6:06
